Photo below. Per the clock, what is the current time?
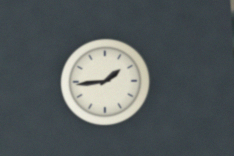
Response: 1:44
